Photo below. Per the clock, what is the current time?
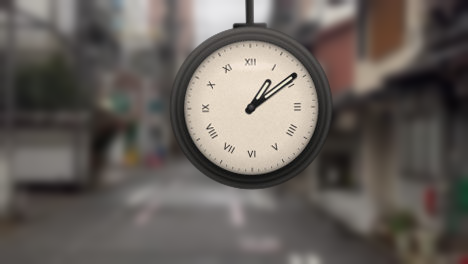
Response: 1:09
